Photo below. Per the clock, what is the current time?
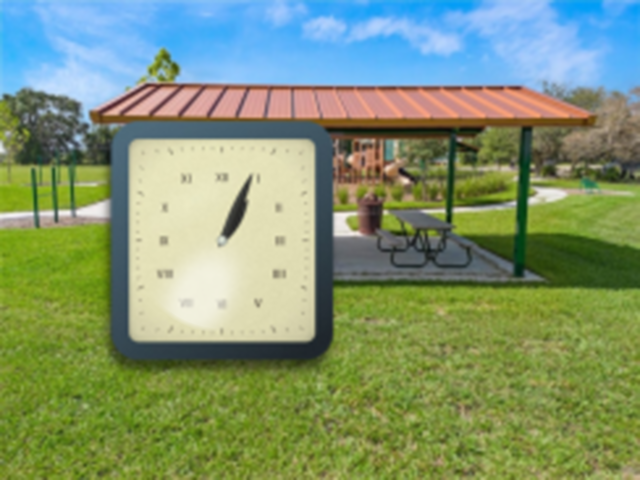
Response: 1:04
